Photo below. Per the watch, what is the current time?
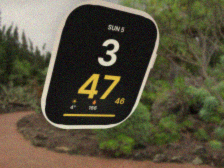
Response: 3:47:46
